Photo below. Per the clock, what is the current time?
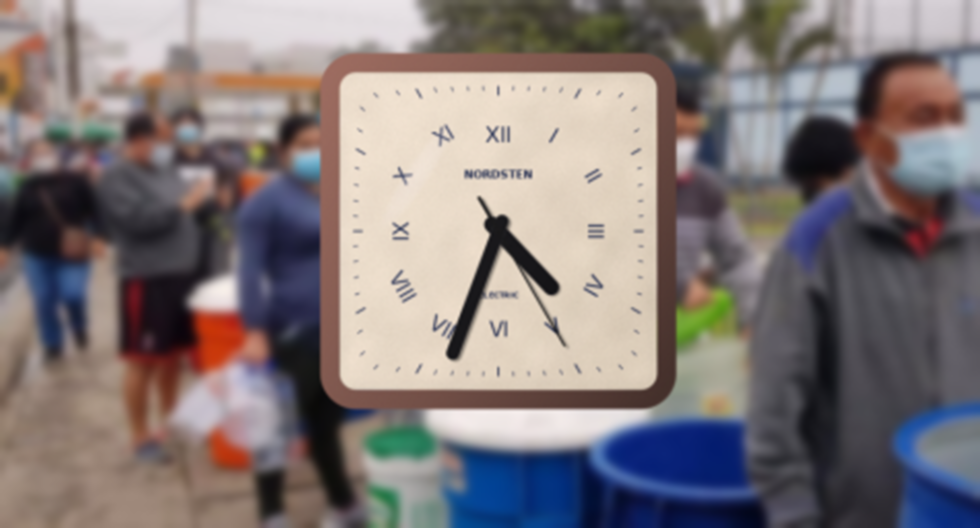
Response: 4:33:25
